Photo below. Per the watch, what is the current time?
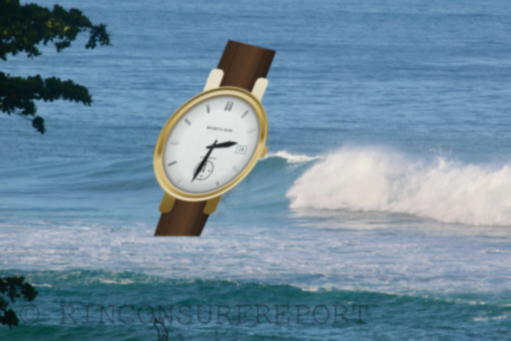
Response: 2:32
